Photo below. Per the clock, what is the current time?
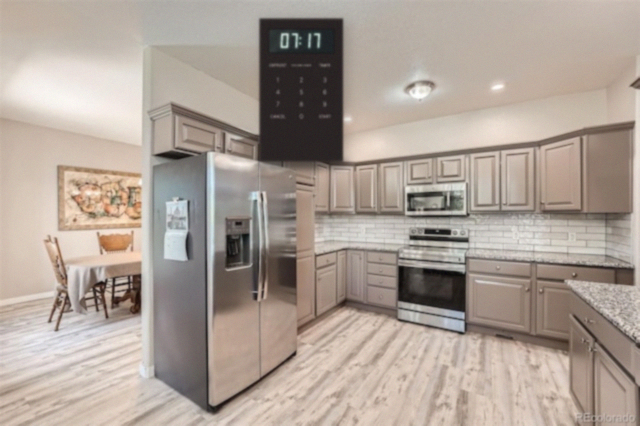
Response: 7:17
